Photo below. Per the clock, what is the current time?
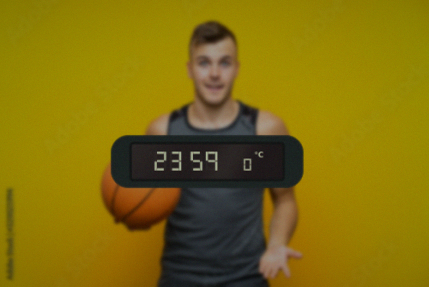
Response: 23:59
